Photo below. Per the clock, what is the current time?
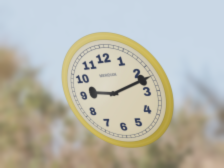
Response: 9:12
